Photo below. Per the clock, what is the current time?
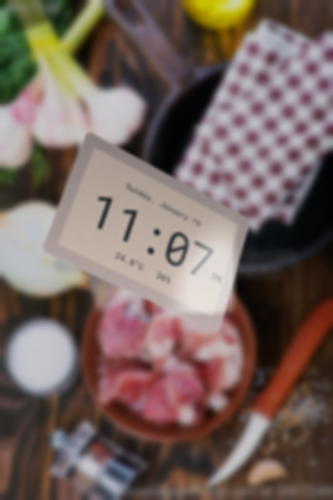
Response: 11:07
